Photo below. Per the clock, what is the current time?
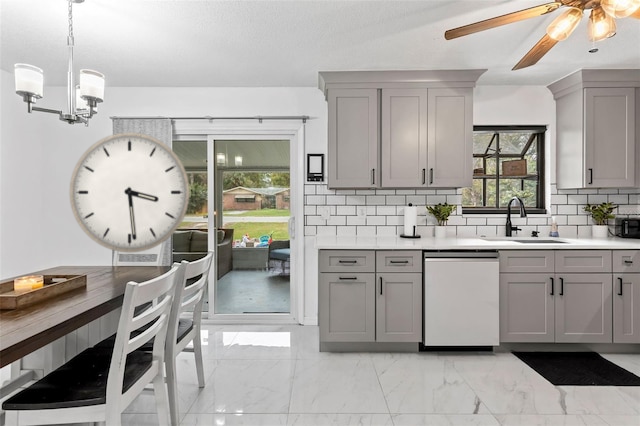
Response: 3:29
